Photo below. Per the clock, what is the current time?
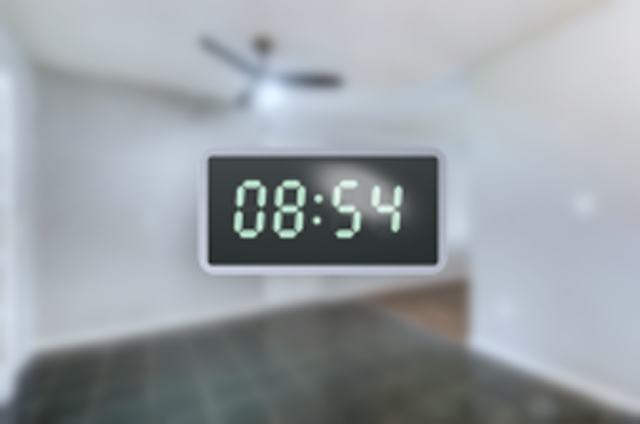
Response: 8:54
